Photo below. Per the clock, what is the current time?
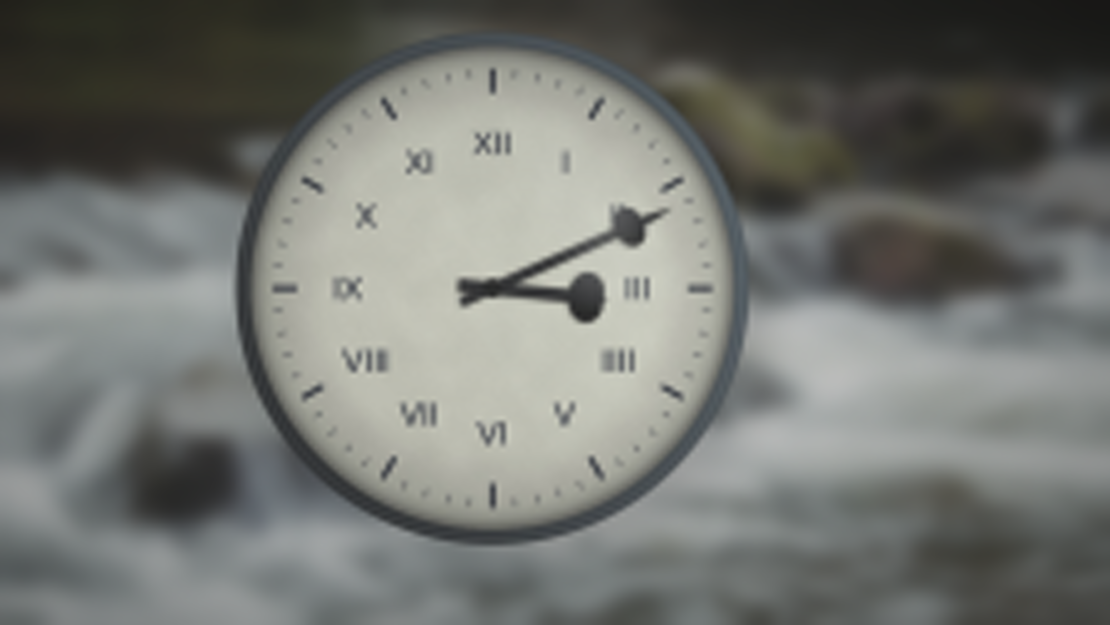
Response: 3:11
